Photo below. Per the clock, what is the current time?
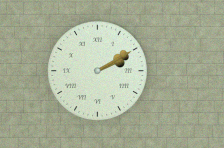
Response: 2:10
